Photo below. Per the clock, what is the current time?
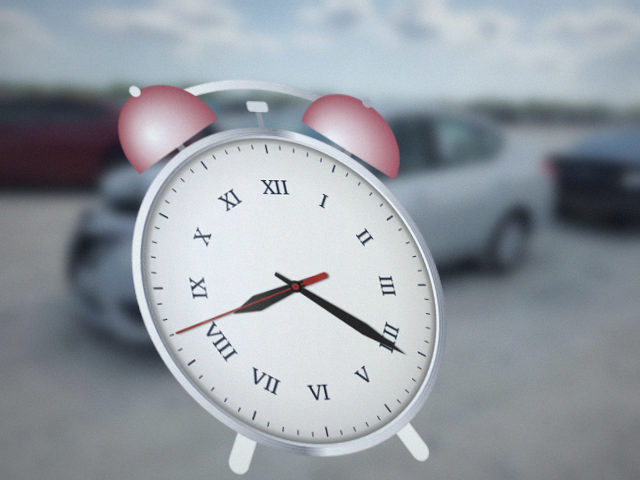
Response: 8:20:42
